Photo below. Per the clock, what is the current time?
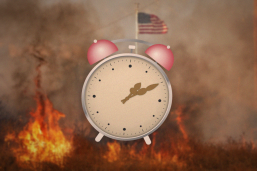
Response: 1:10
